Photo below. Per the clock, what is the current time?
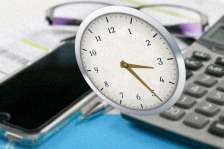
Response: 3:25
